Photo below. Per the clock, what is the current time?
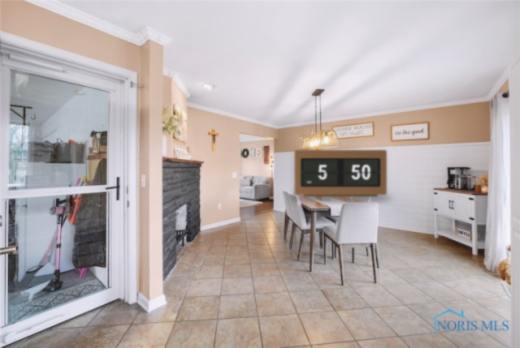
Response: 5:50
